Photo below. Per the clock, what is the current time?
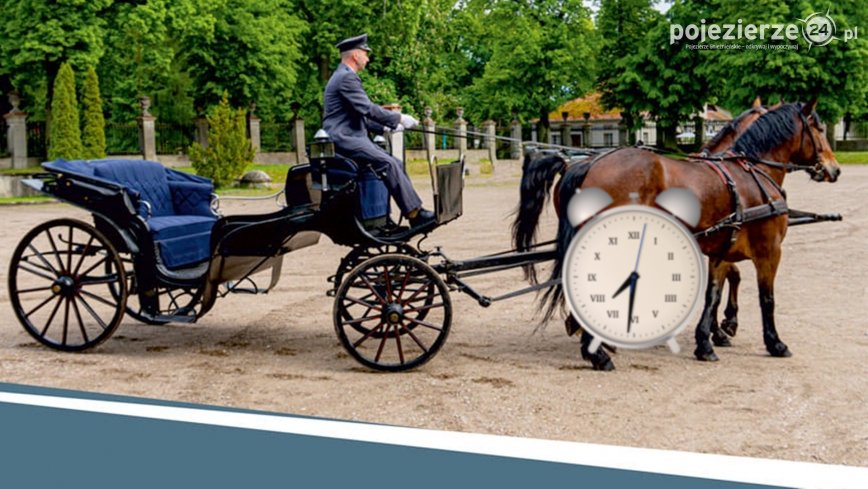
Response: 7:31:02
